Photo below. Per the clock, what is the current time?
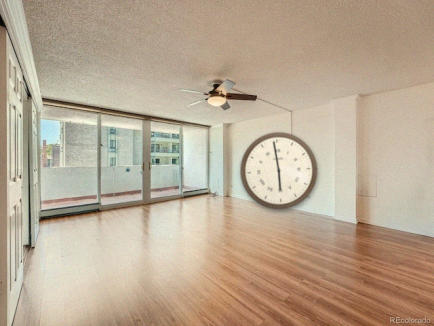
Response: 5:59
